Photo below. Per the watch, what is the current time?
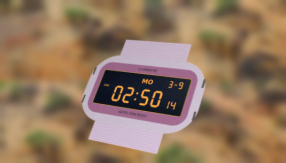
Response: 2:50
